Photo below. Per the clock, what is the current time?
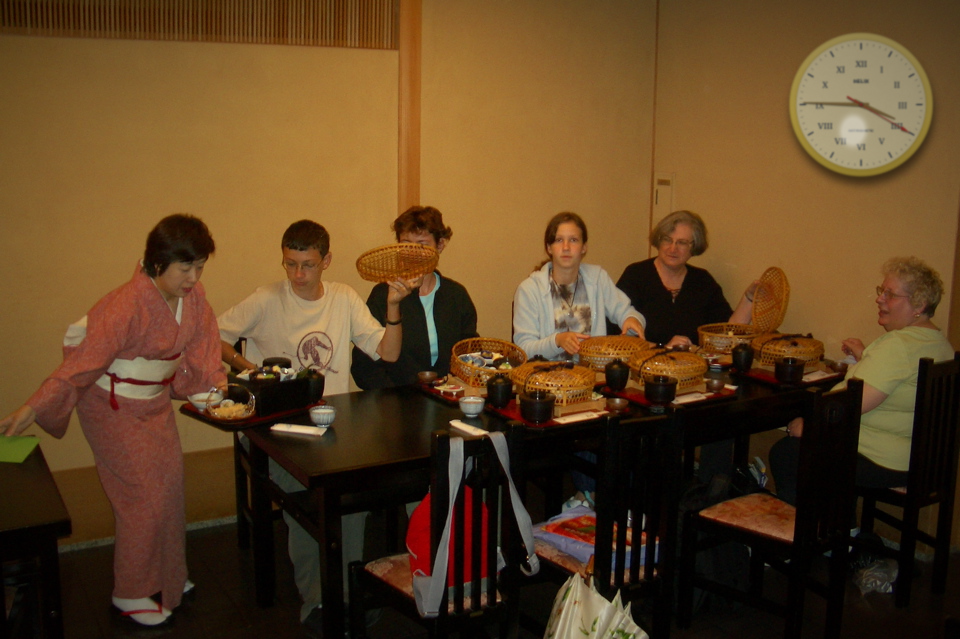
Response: 3:45:20
